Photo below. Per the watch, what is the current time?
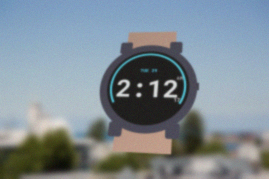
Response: 2:12
